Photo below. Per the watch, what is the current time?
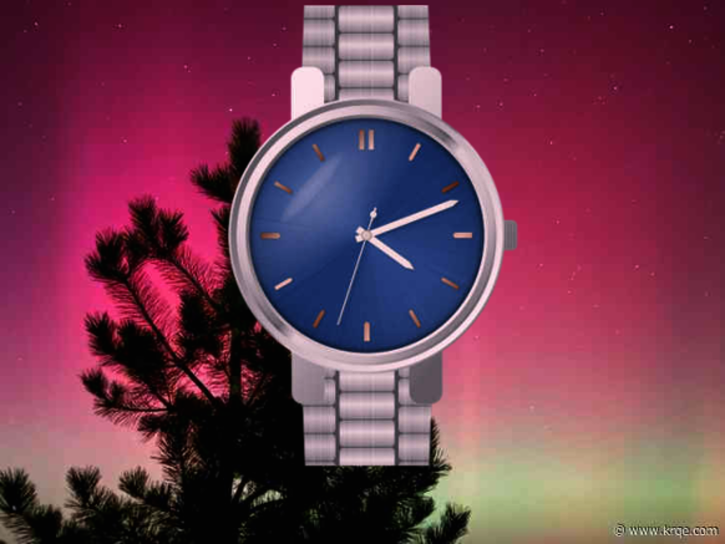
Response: 4:11:33
